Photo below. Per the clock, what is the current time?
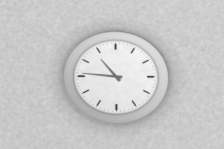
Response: 10:46
